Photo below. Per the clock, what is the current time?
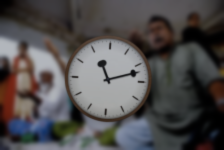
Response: 11:12
